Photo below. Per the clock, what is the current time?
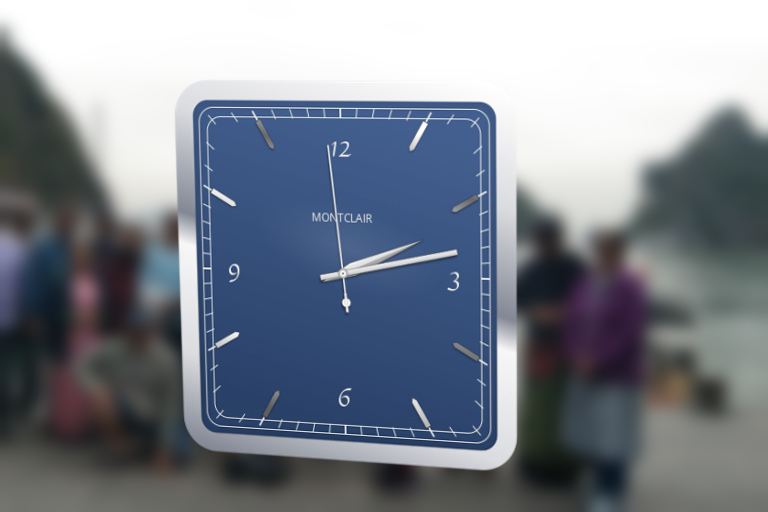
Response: 2:12:59
